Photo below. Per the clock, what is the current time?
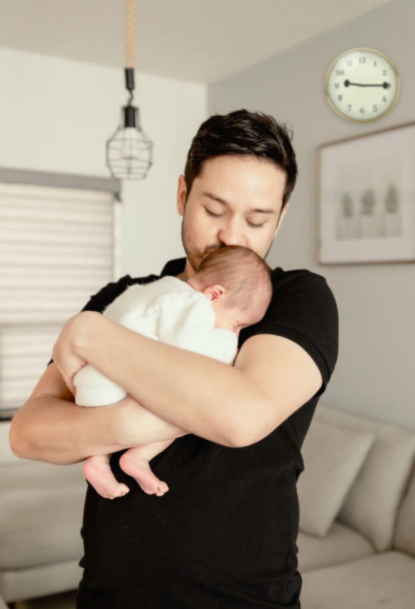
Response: 9:15
